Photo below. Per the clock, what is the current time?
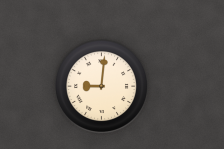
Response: 9:01
